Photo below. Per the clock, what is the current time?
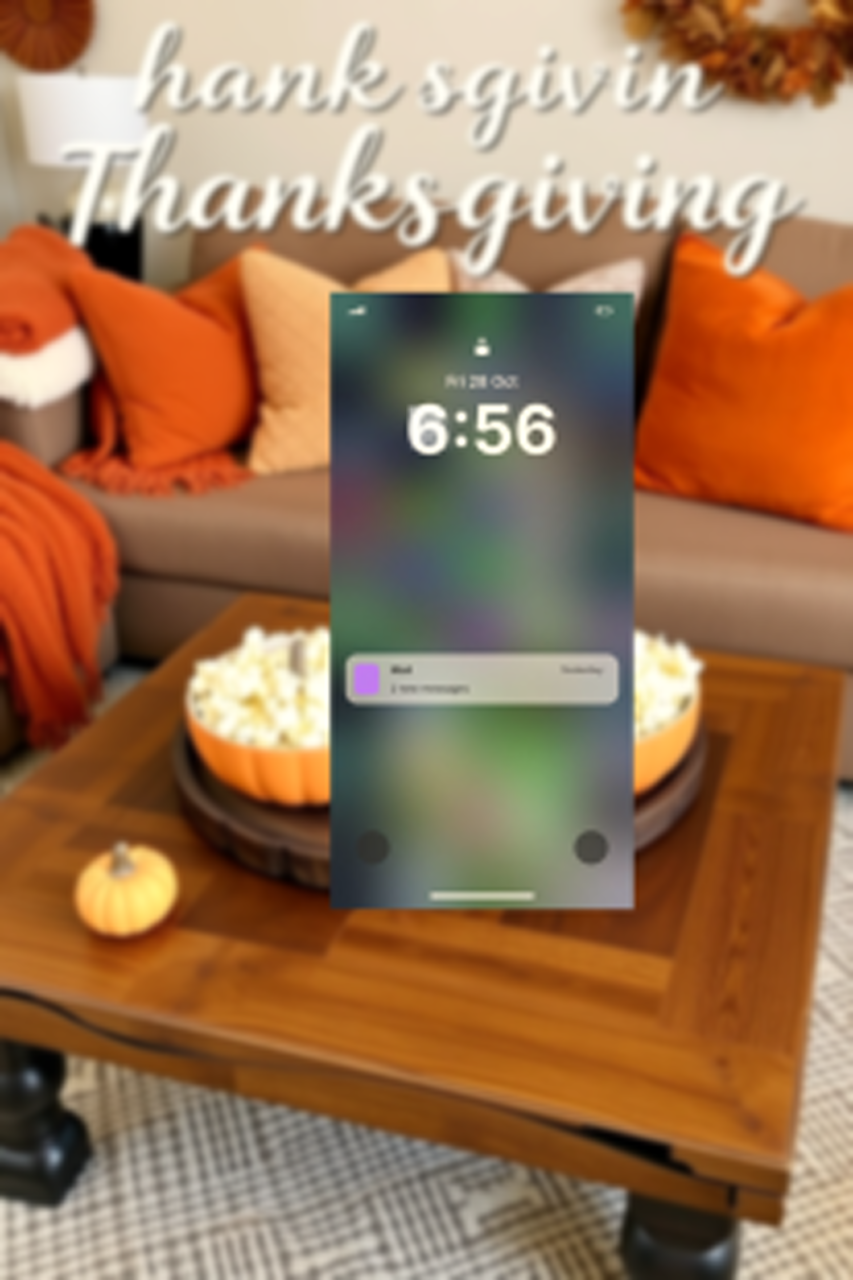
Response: 6:56
